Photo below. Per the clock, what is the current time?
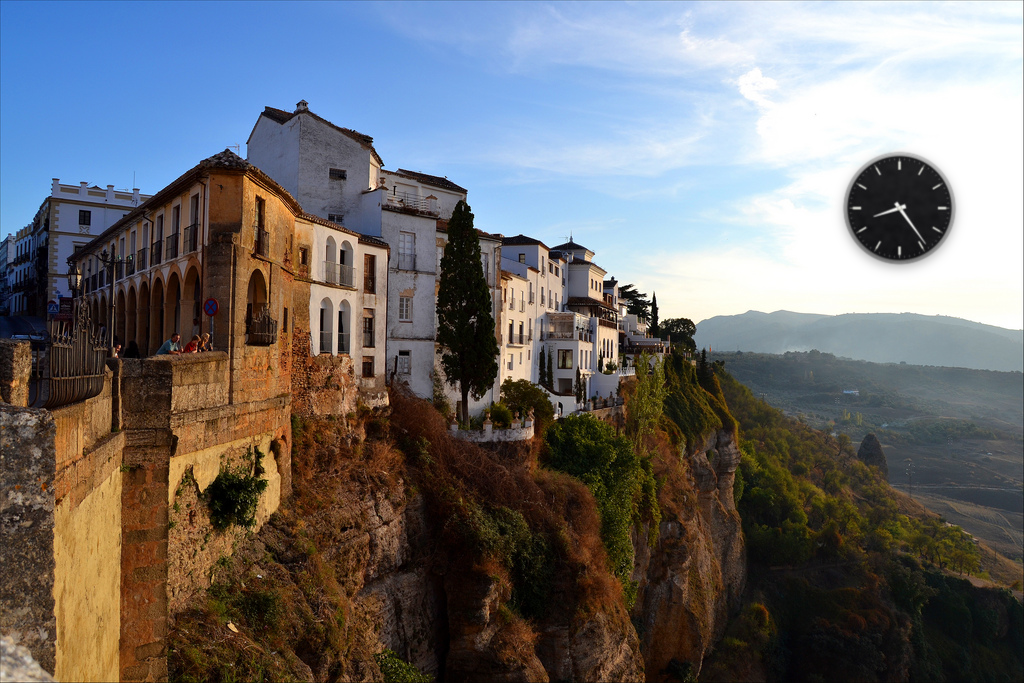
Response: 8:24
